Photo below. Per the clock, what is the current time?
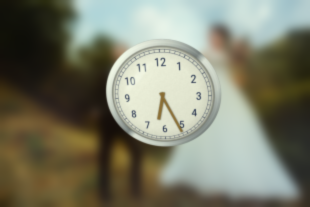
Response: 6:26
